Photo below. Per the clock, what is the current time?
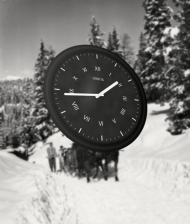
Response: 1:44
